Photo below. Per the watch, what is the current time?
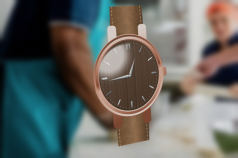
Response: 12:44
